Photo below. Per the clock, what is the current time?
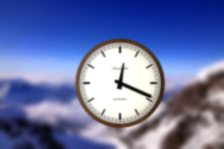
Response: 12:19
